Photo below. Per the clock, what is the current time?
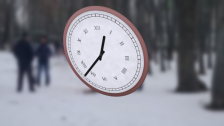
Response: 12:37
